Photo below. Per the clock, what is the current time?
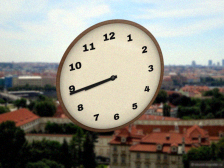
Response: 8:44
